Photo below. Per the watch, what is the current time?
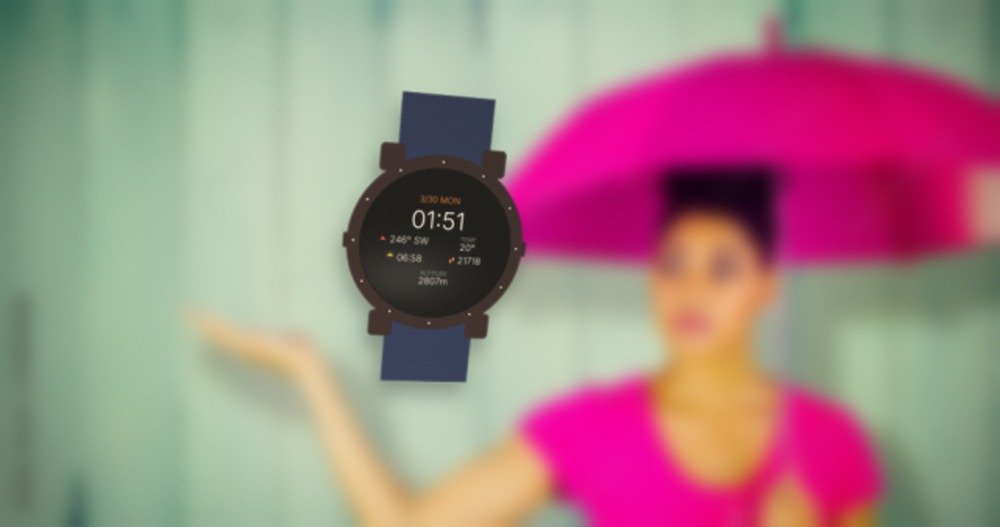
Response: 1:51
